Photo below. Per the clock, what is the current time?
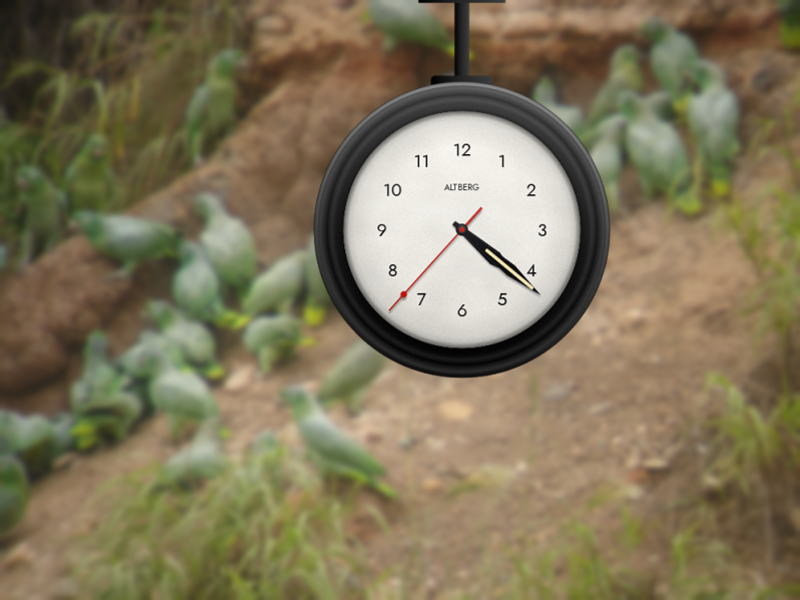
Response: 4:21:37
